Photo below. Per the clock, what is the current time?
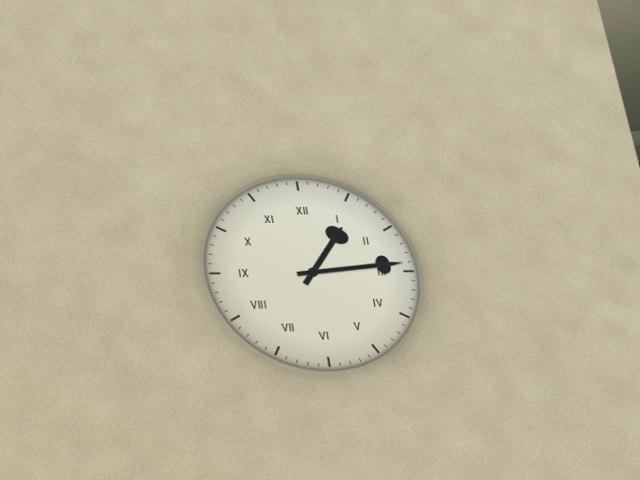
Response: 1:14
